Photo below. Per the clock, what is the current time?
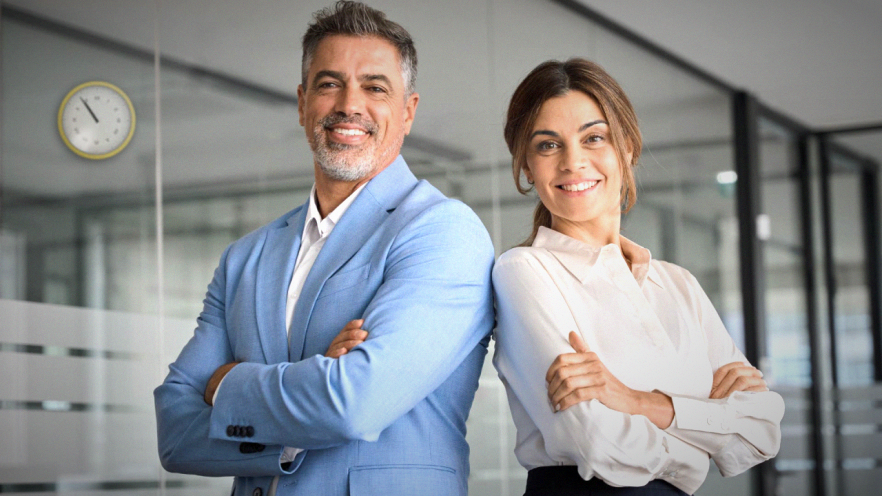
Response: 10:54
